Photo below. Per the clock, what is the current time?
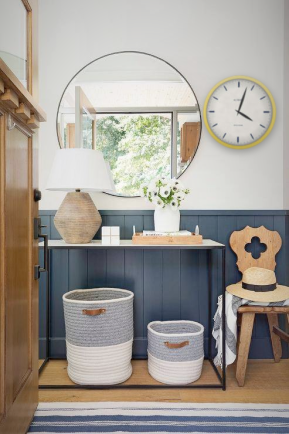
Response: 4:03
